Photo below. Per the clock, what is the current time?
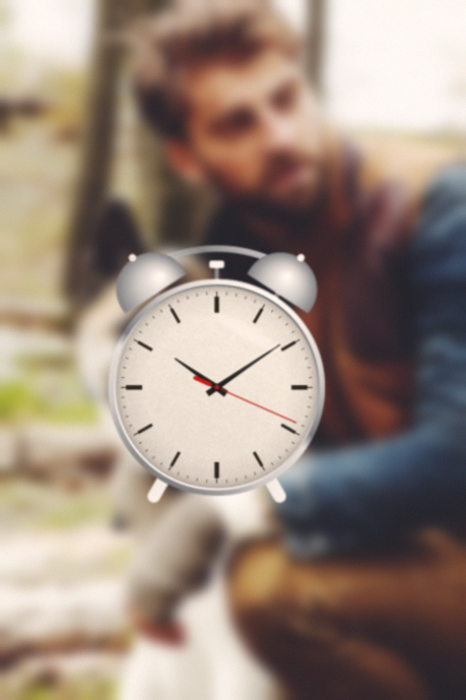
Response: 10:09:19
